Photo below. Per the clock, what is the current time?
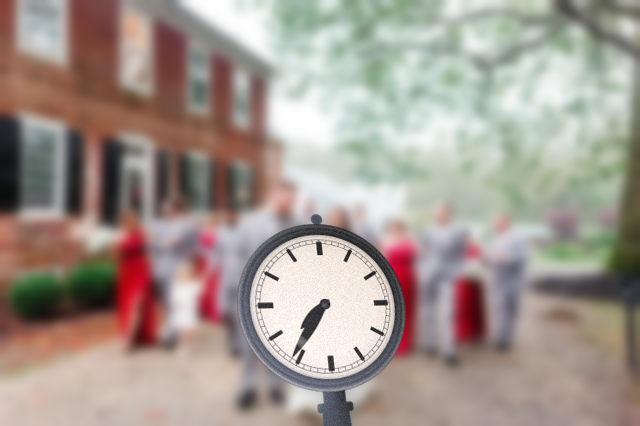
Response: 7:36
